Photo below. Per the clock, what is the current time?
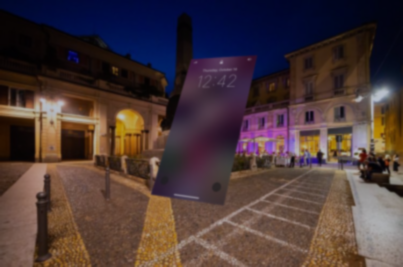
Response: 12:42
